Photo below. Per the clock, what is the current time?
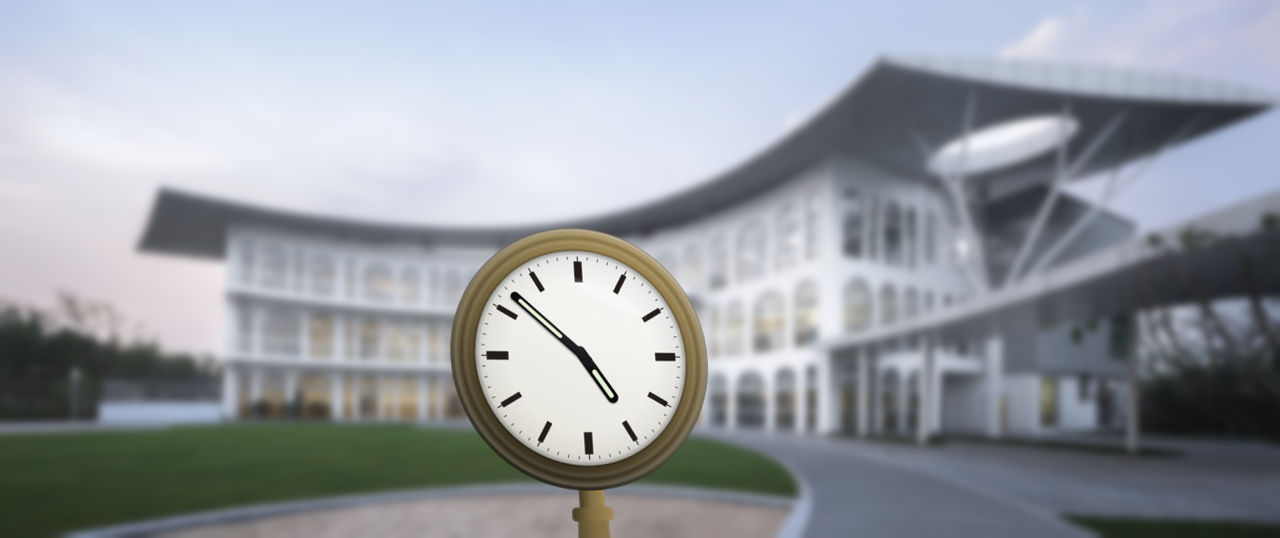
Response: 4:52
